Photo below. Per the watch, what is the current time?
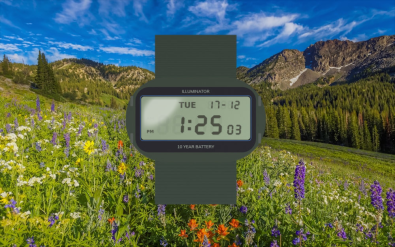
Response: 1:25:03
